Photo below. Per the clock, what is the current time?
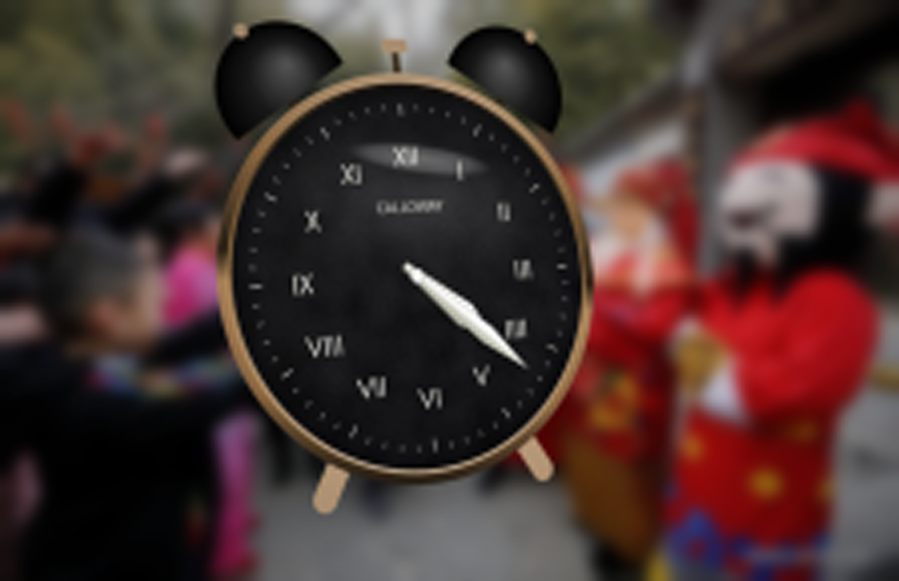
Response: 4:22
